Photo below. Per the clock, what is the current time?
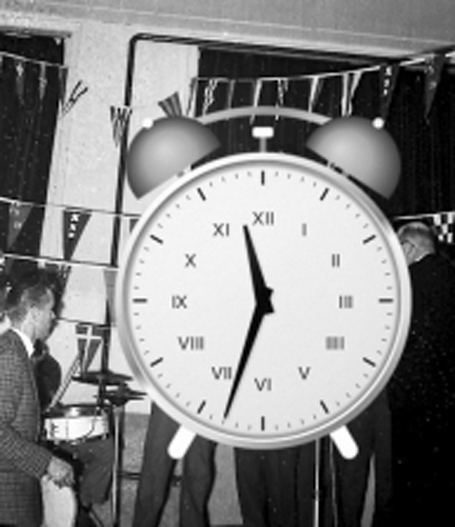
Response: 11:33
